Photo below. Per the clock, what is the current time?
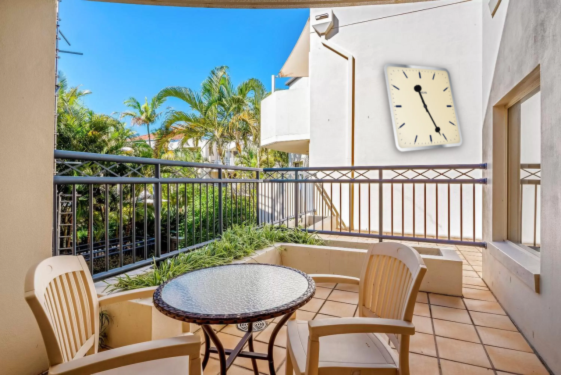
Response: 11:26
